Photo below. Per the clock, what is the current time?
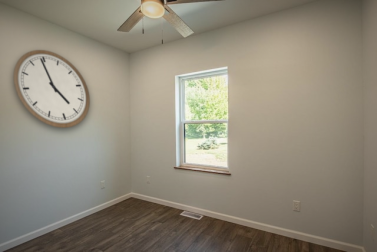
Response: 4:59
